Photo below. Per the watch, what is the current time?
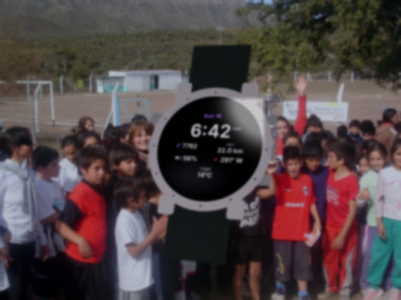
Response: 6:42
